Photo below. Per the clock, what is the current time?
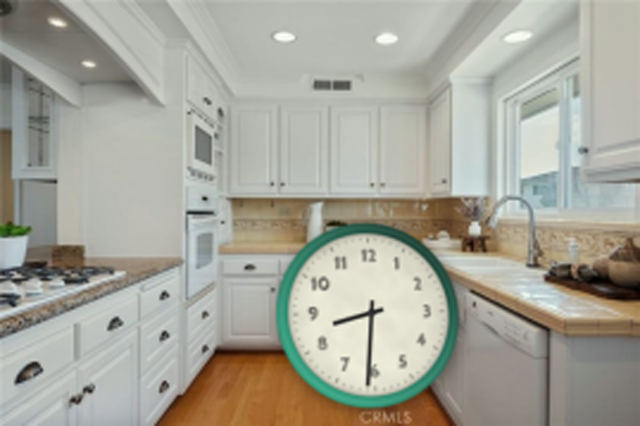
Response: 8:31
